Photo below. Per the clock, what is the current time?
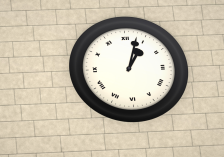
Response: 1:03
